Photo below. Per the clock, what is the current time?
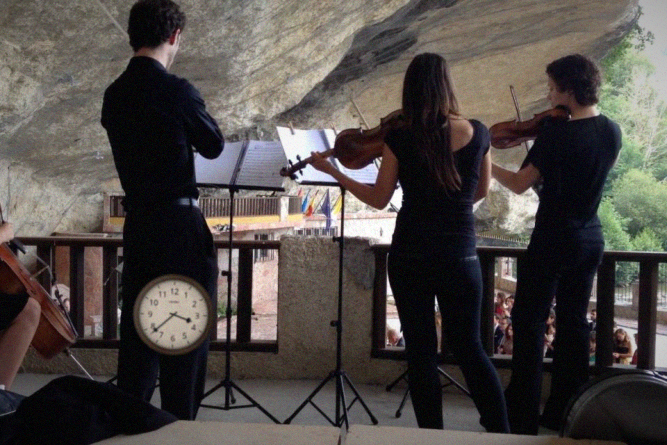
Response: 3:38
